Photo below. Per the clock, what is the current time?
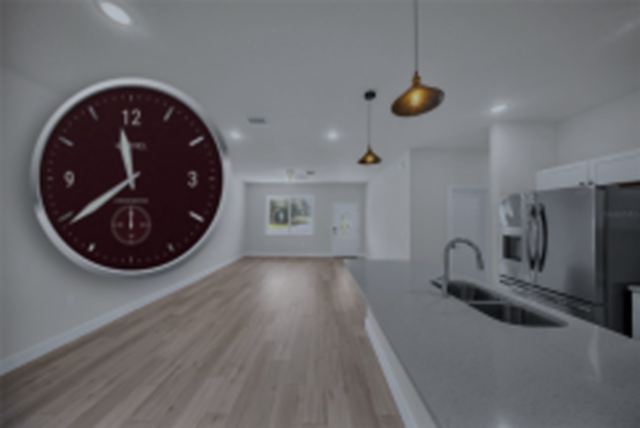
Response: 11:39
